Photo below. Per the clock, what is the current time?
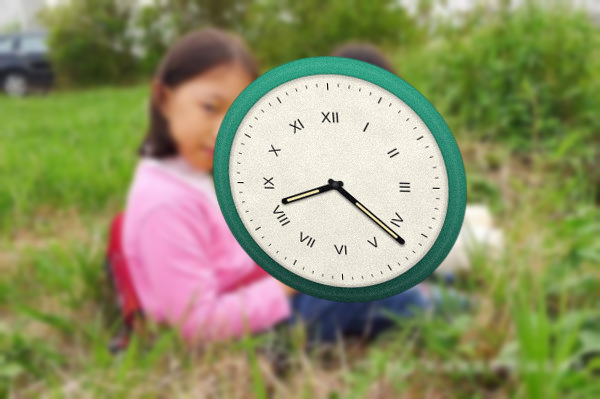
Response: 8:22
